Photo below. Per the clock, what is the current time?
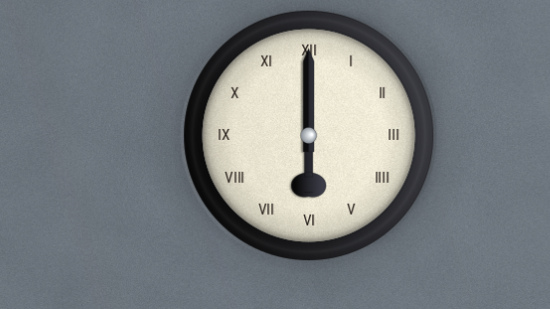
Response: 6:00
